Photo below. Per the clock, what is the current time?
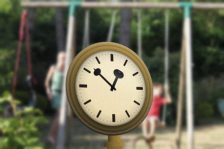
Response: 12:52
